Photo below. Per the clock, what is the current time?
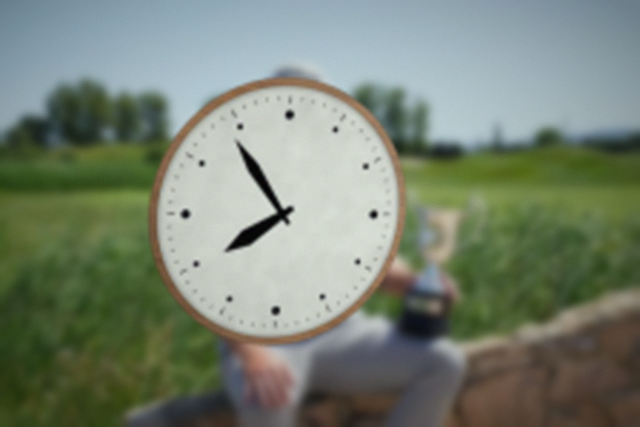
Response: 7:54
